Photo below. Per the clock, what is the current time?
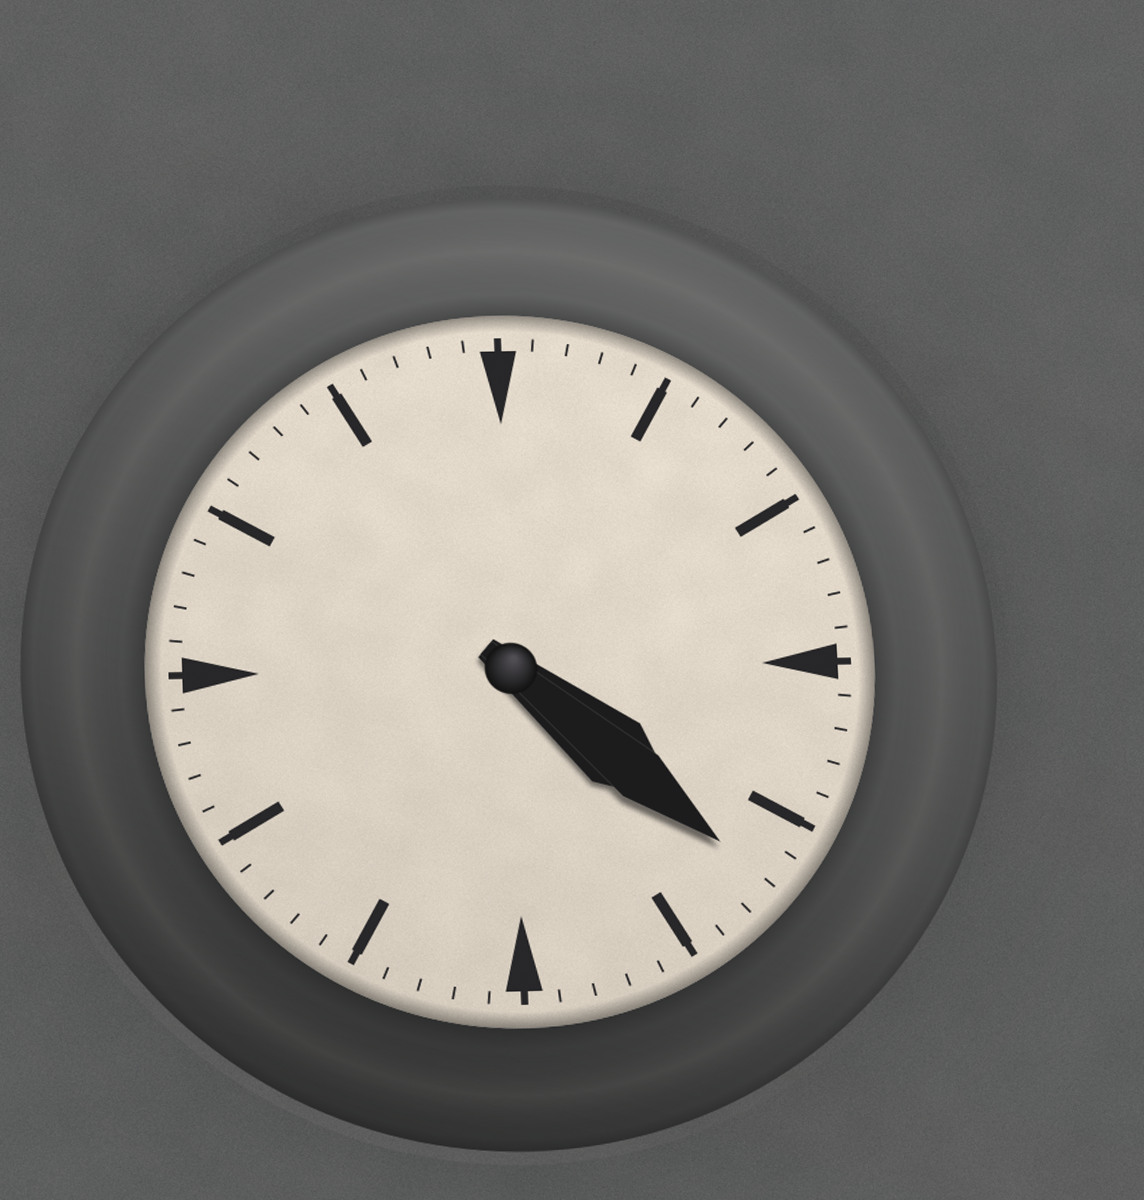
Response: 4:22
